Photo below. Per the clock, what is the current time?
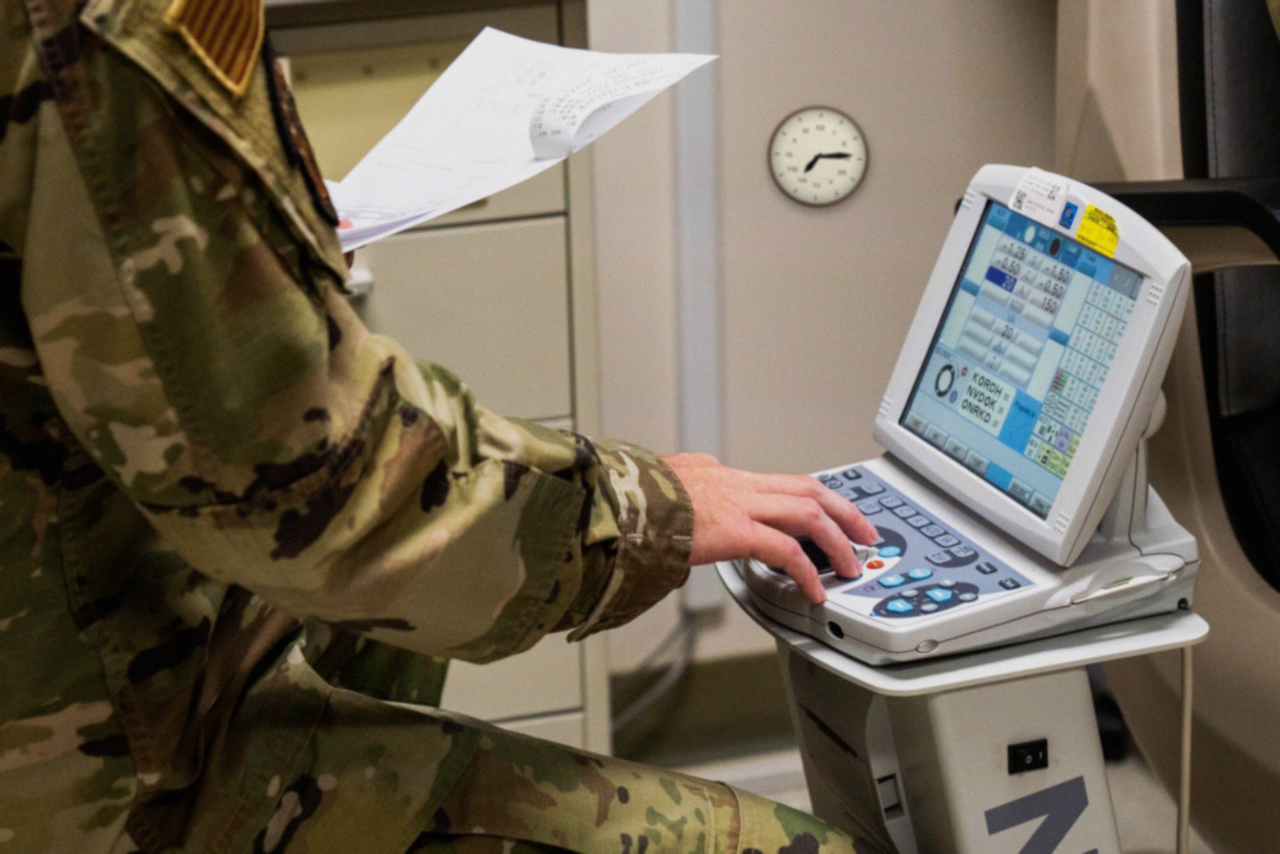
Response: 7:14
